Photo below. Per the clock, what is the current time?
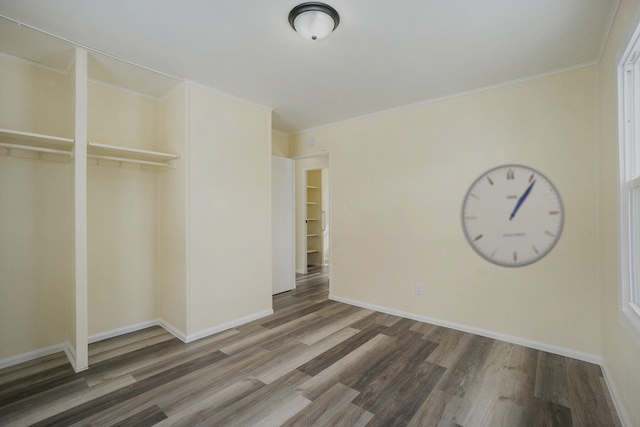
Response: 1:06
